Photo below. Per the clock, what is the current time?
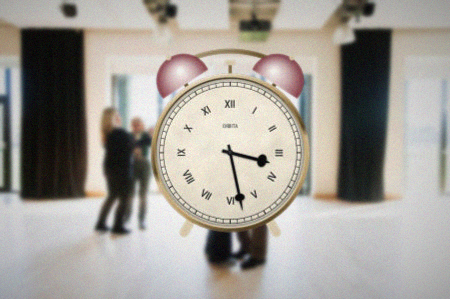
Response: 3:28
